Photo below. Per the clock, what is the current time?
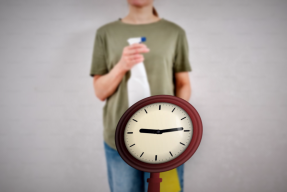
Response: 9:14
